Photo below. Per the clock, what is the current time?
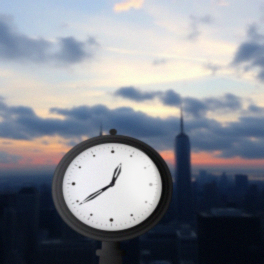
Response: 12:39
